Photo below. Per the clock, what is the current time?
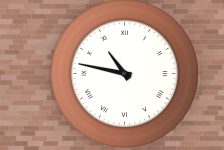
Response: 10:47
